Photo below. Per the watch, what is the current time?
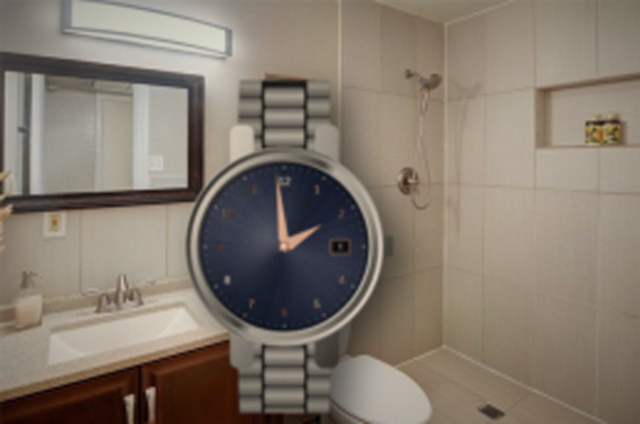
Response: 1:59
